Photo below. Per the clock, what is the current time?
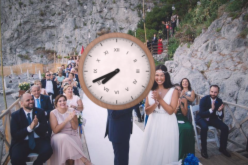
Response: 7:41
